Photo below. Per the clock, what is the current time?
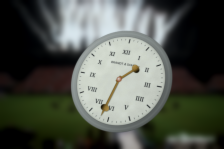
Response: 1:32
